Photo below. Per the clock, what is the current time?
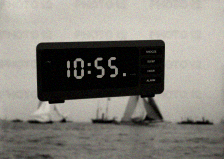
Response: 10:55
